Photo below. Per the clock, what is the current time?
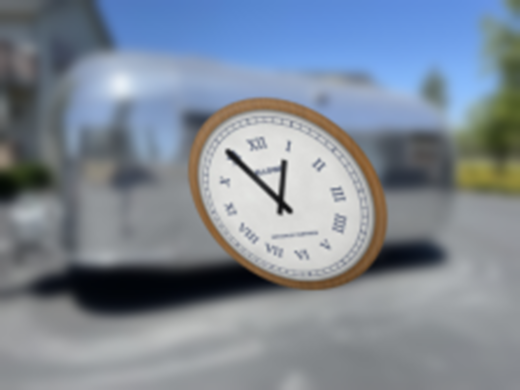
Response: 12:55
